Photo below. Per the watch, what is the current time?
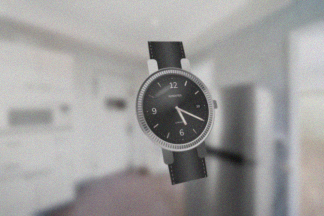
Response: 5:20
